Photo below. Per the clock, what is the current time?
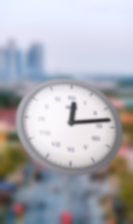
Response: 12:13
